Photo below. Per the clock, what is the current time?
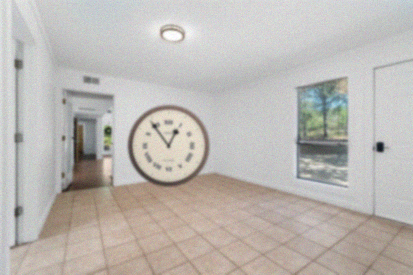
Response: 12:54
